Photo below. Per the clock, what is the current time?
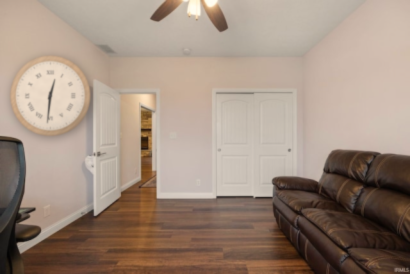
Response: 12:31
